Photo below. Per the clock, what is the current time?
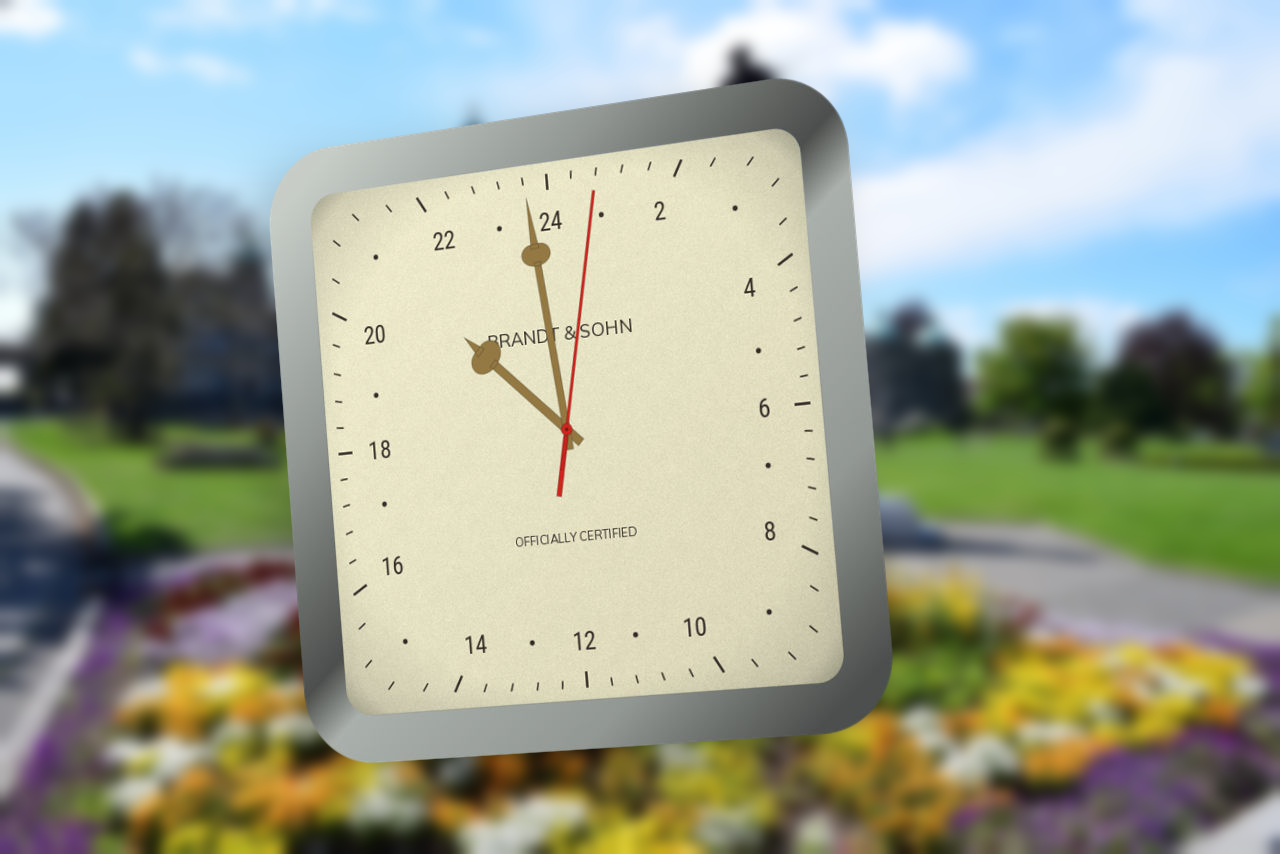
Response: 20:59:02
